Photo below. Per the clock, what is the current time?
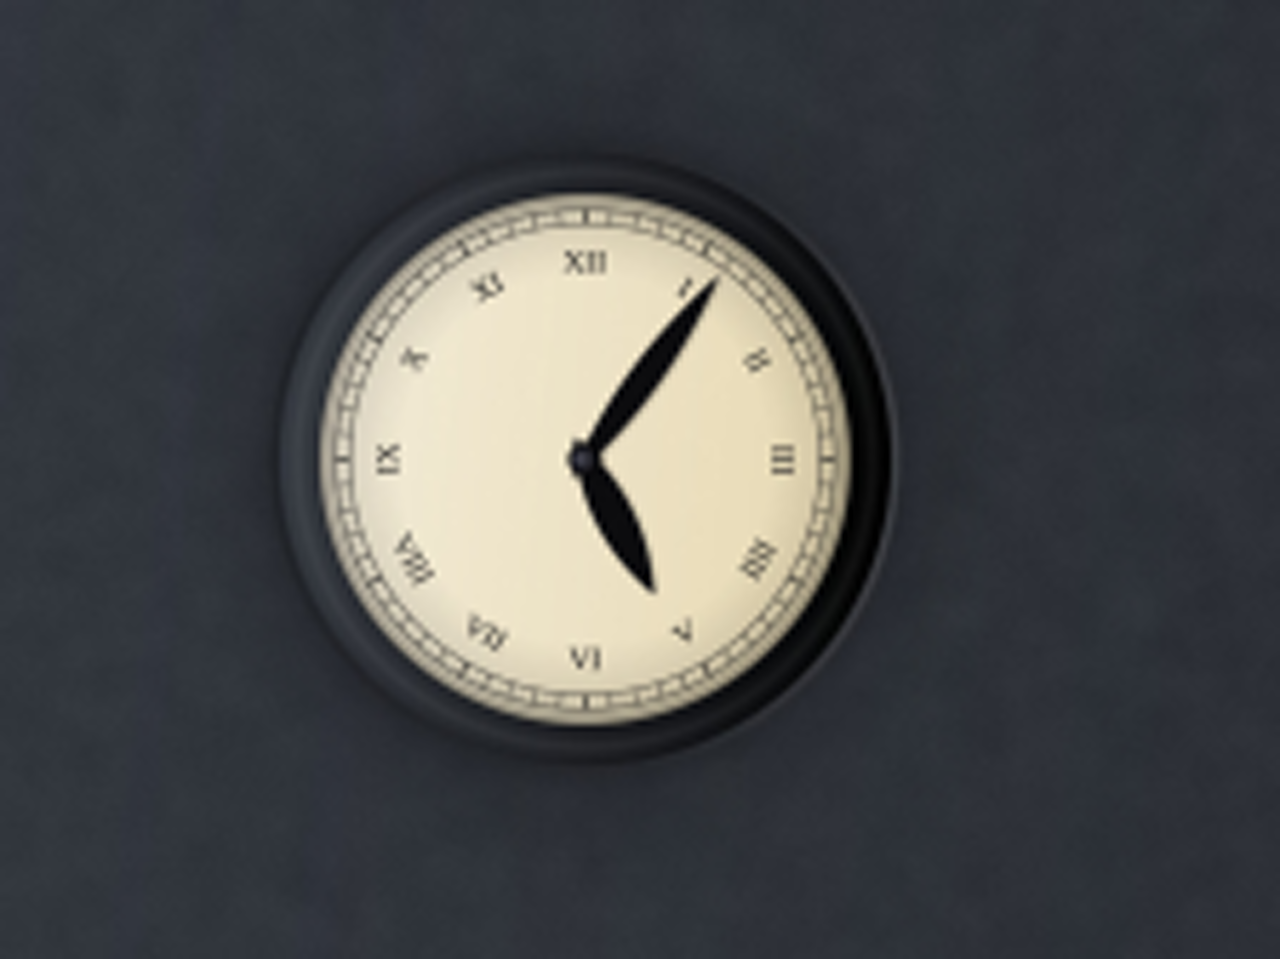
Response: 5:06
